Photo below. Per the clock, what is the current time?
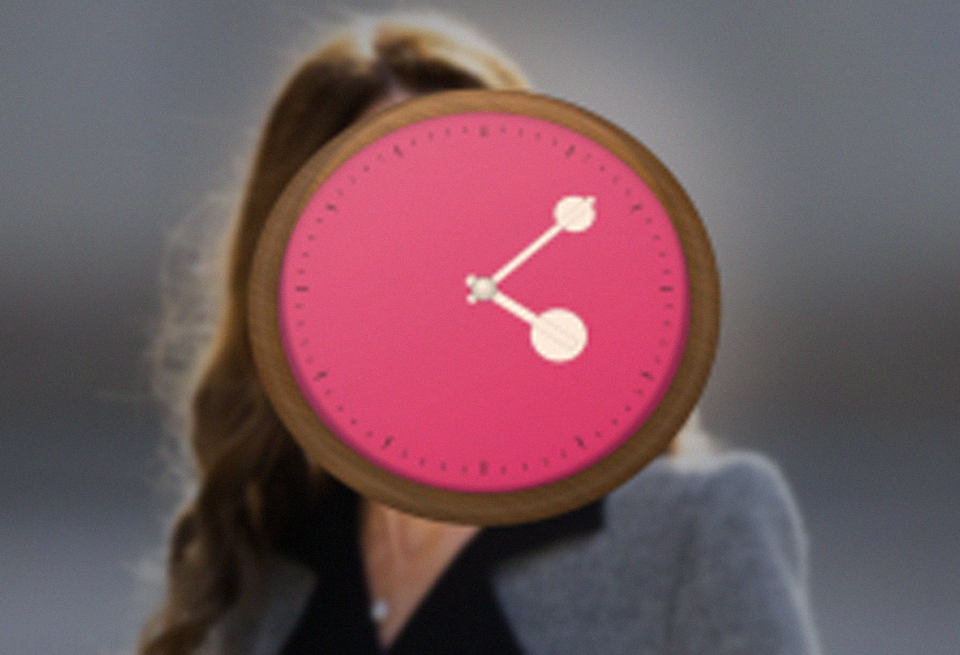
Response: 4:08
